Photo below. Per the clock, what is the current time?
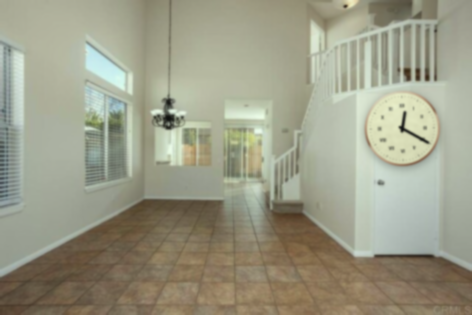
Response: 12:20
